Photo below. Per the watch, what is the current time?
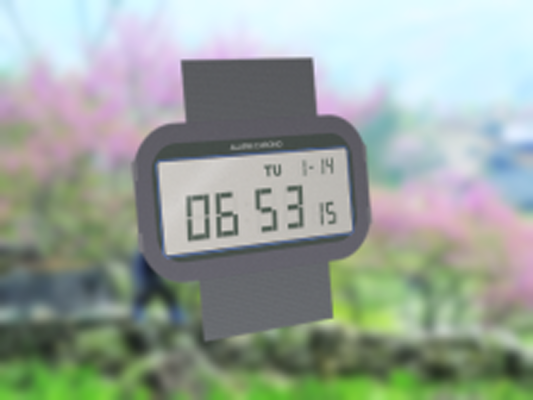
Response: 6:53:15
